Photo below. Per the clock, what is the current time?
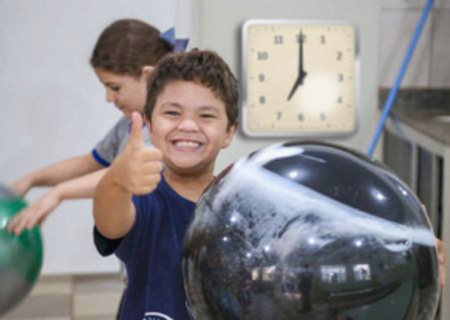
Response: 7:00
